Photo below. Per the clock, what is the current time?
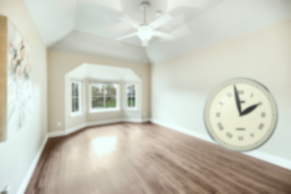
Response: 1:58
